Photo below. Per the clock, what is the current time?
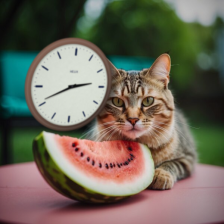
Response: 2:41
